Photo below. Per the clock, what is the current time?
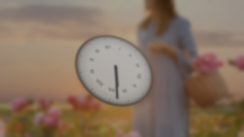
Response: 6:33
